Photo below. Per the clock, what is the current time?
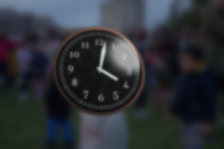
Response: 4:02
